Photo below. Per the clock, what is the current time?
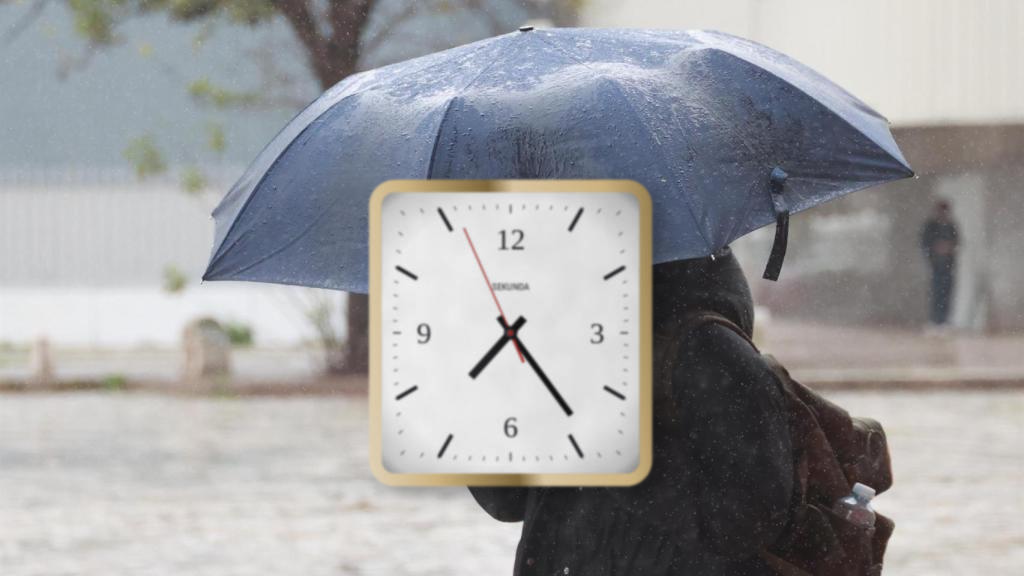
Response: 7:23:56
